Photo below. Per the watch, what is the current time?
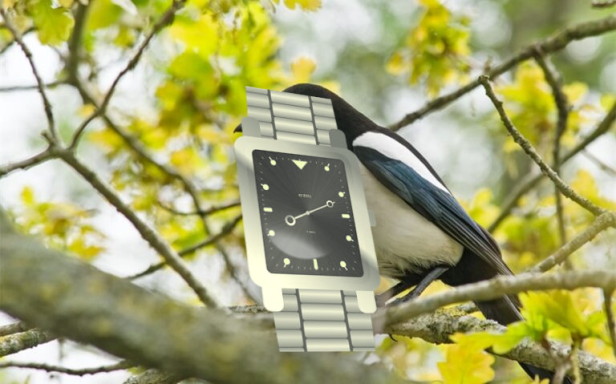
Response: 8:11
